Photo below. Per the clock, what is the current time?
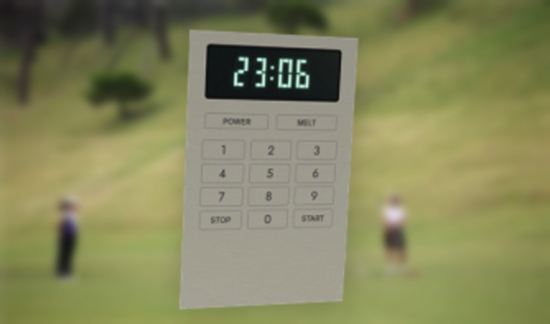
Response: 23:06
